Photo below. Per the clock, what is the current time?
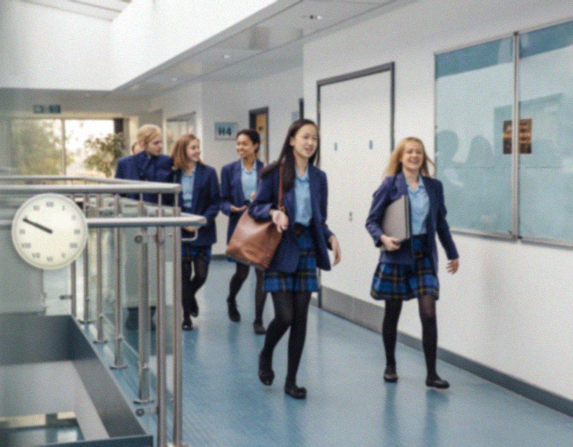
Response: 9:49
